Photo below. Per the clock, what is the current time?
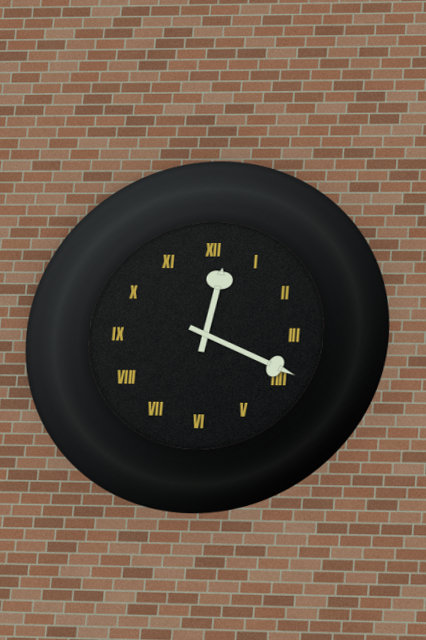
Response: 12:19
